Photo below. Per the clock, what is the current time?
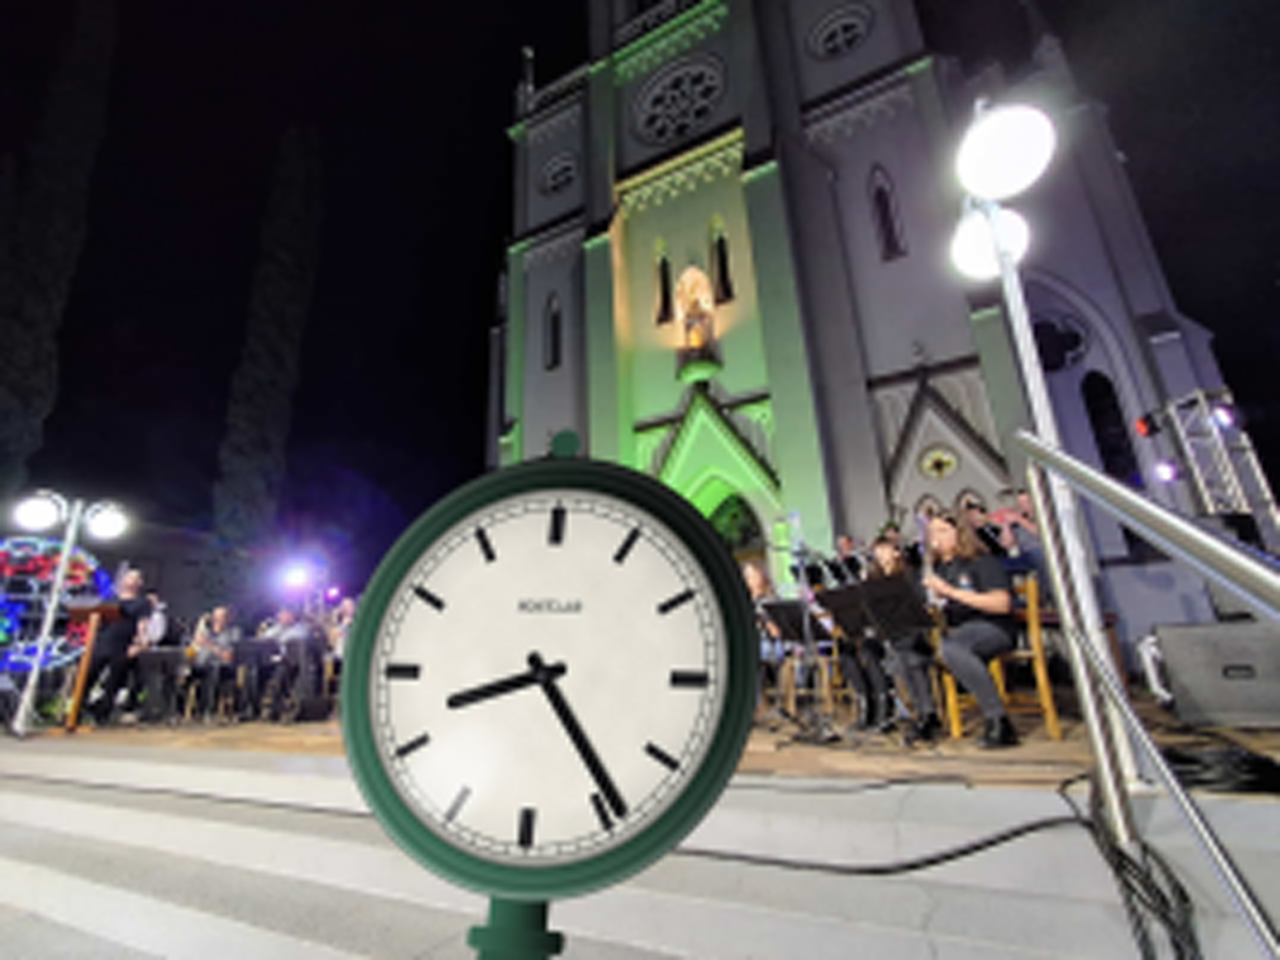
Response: 8:24
